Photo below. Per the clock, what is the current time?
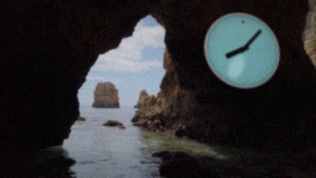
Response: 8:07
